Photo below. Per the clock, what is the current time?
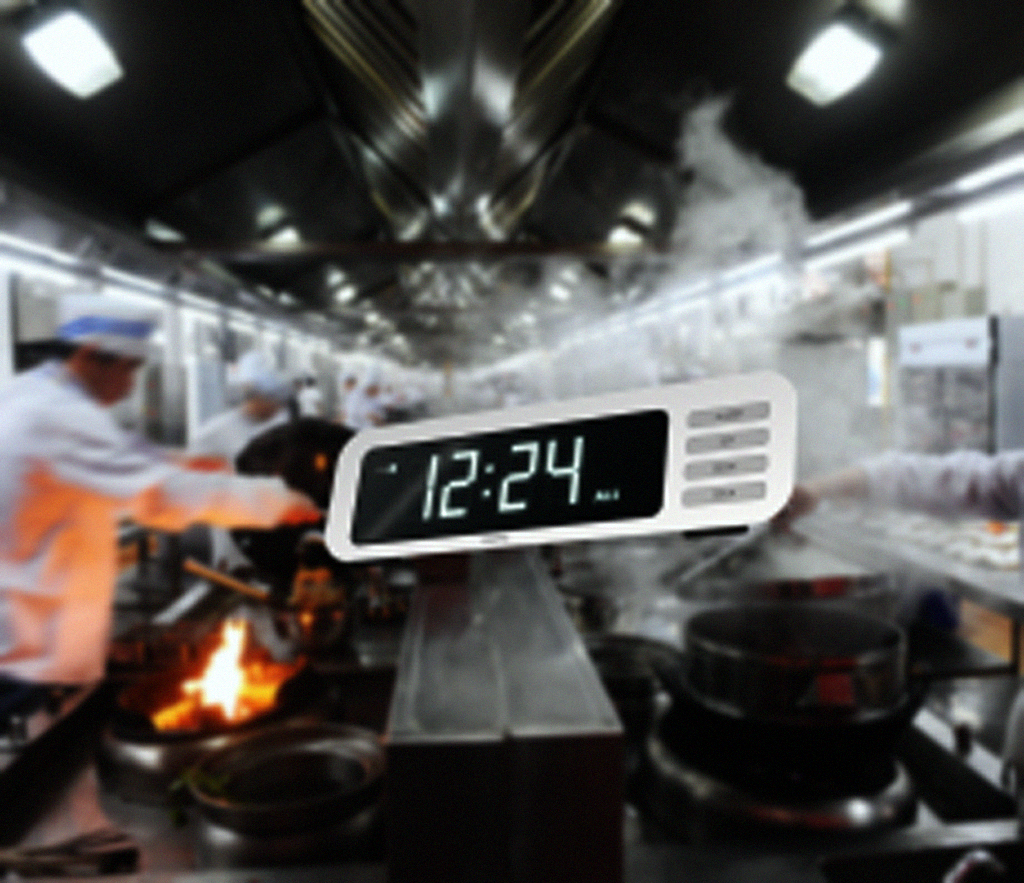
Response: 12:24
